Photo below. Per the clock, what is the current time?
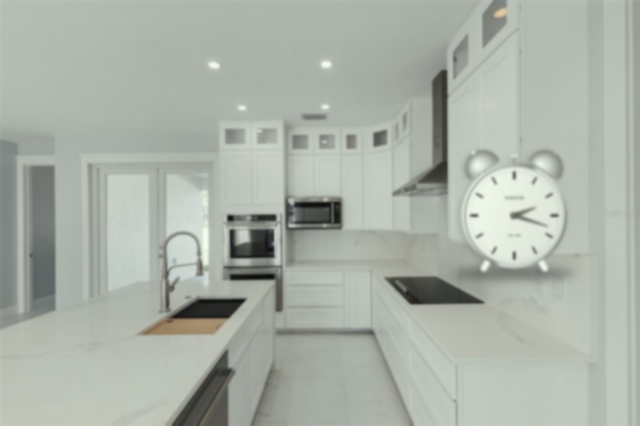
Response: 2:18
